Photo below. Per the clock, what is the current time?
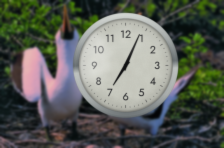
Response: 7:04
